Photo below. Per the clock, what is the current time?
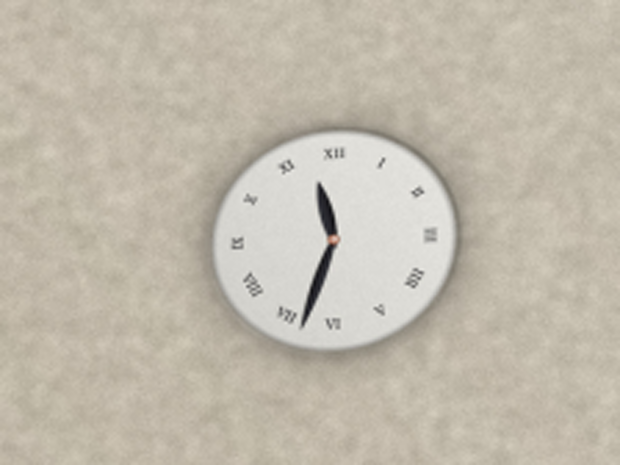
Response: 11:33
